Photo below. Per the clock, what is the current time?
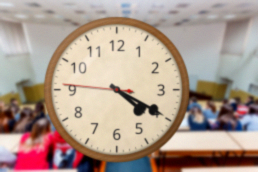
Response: 4:19:46
